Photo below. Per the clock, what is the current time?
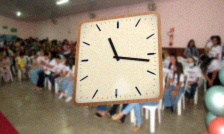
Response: 11:17
